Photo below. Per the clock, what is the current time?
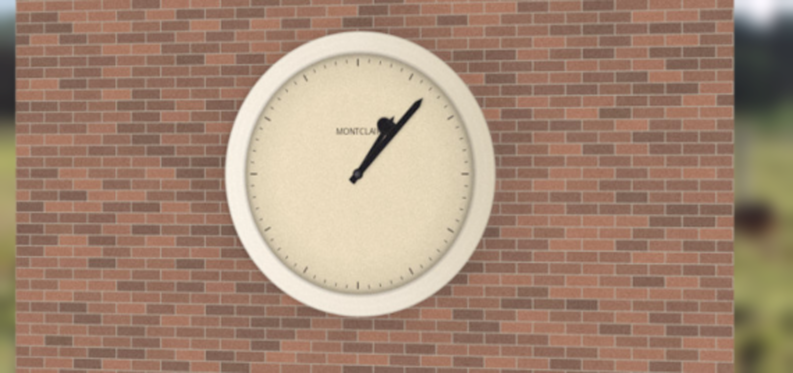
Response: 1:07
